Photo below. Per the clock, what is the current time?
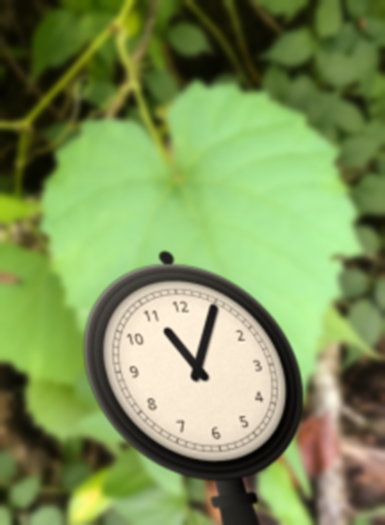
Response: 11:05
